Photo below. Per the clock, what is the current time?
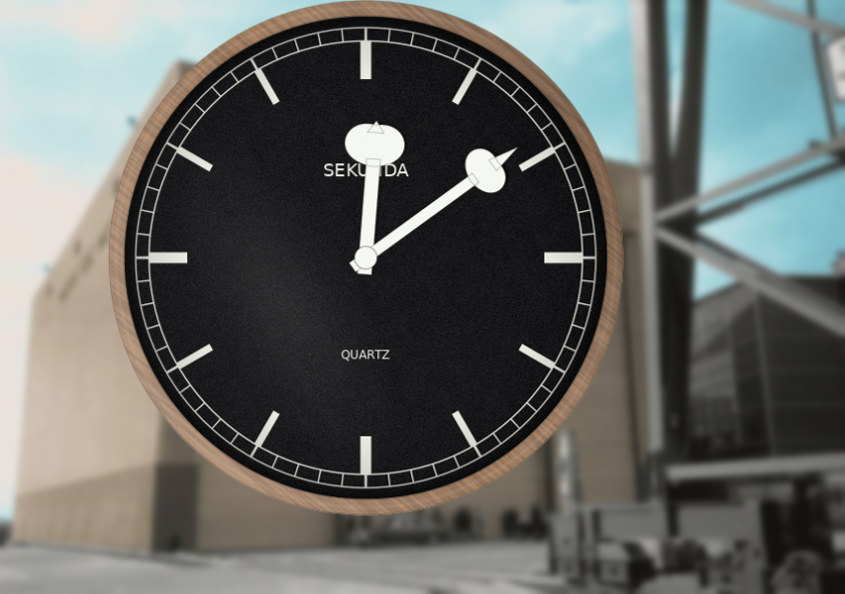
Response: 12:09
